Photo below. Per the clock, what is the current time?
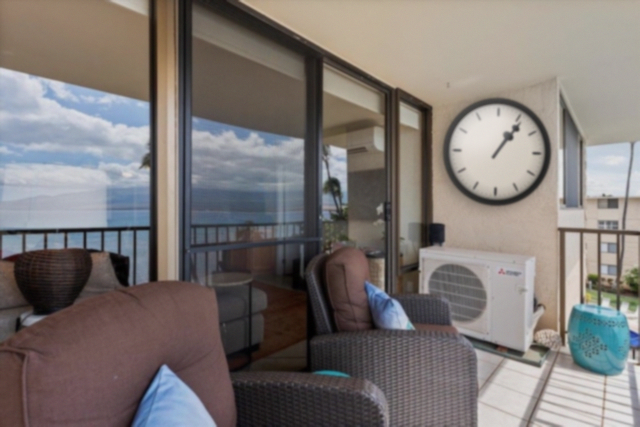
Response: 1:06
